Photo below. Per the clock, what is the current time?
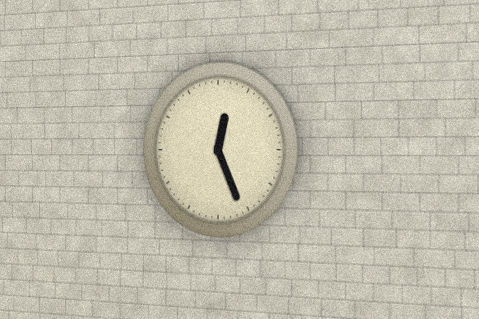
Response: 12:26
